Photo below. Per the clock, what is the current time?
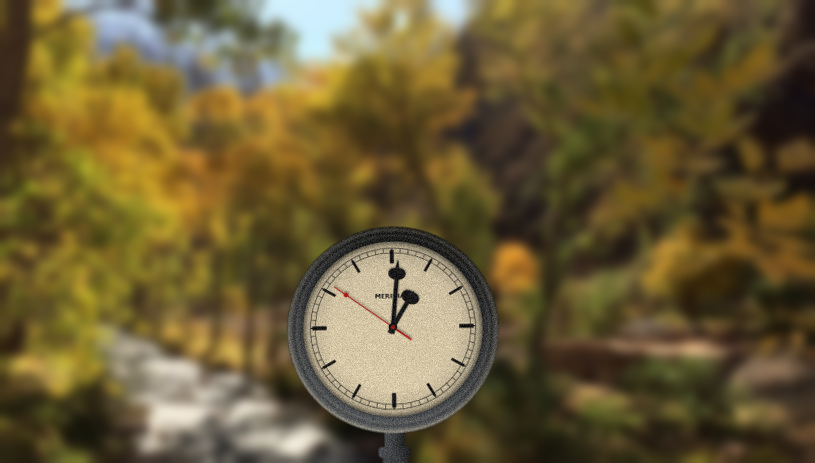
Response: 1:00:51
